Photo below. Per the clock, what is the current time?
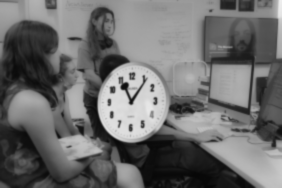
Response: 11:06
